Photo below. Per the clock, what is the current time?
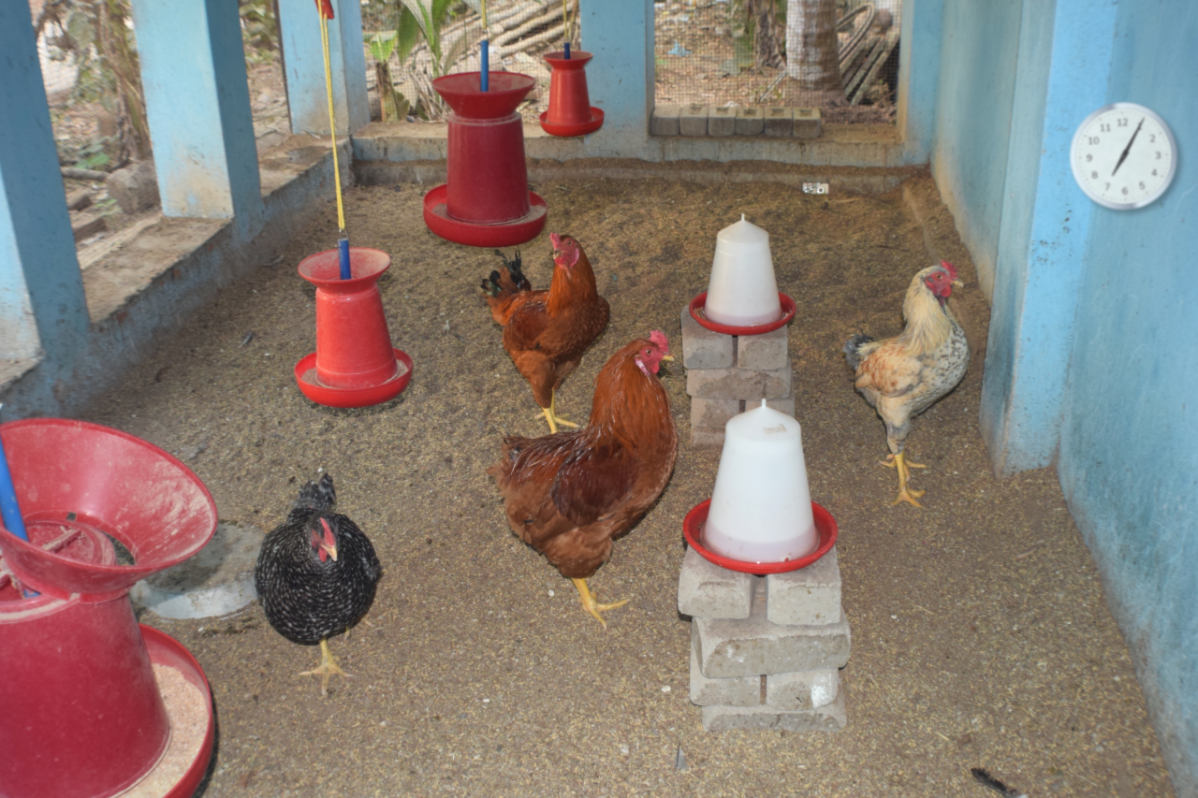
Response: 7:05
